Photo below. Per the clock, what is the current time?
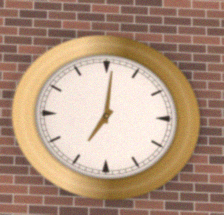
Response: 7:01
